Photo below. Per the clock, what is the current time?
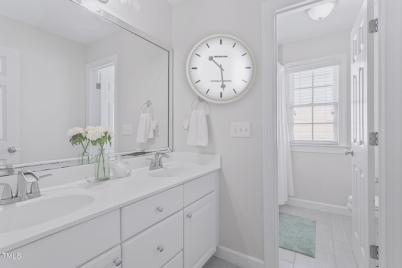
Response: 10:29
